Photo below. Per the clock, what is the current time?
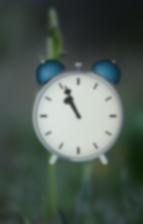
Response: 10:56
